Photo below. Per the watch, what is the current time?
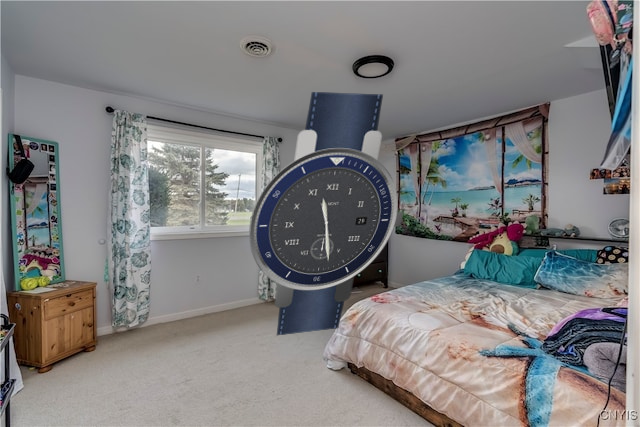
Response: 11:28
